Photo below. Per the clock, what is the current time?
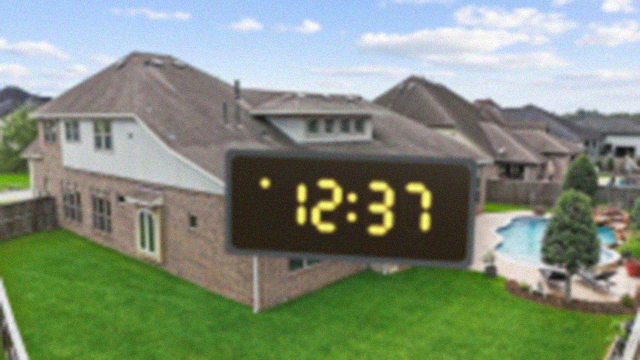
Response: 12:37
